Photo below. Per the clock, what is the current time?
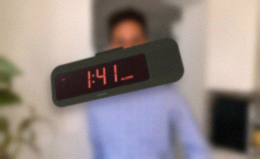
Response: 1:41
